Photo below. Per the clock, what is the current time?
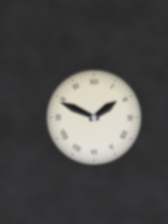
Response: 1:49
